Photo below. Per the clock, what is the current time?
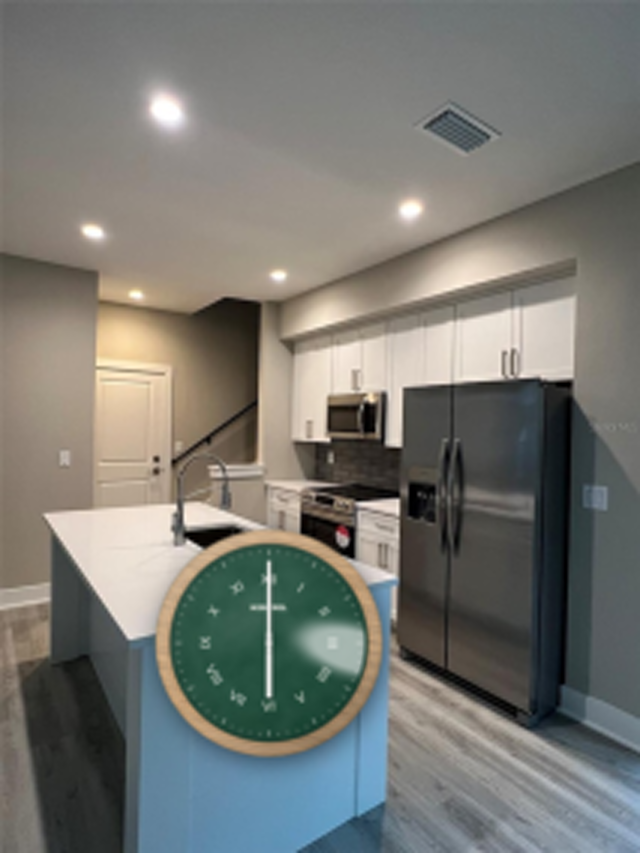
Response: 6:00
